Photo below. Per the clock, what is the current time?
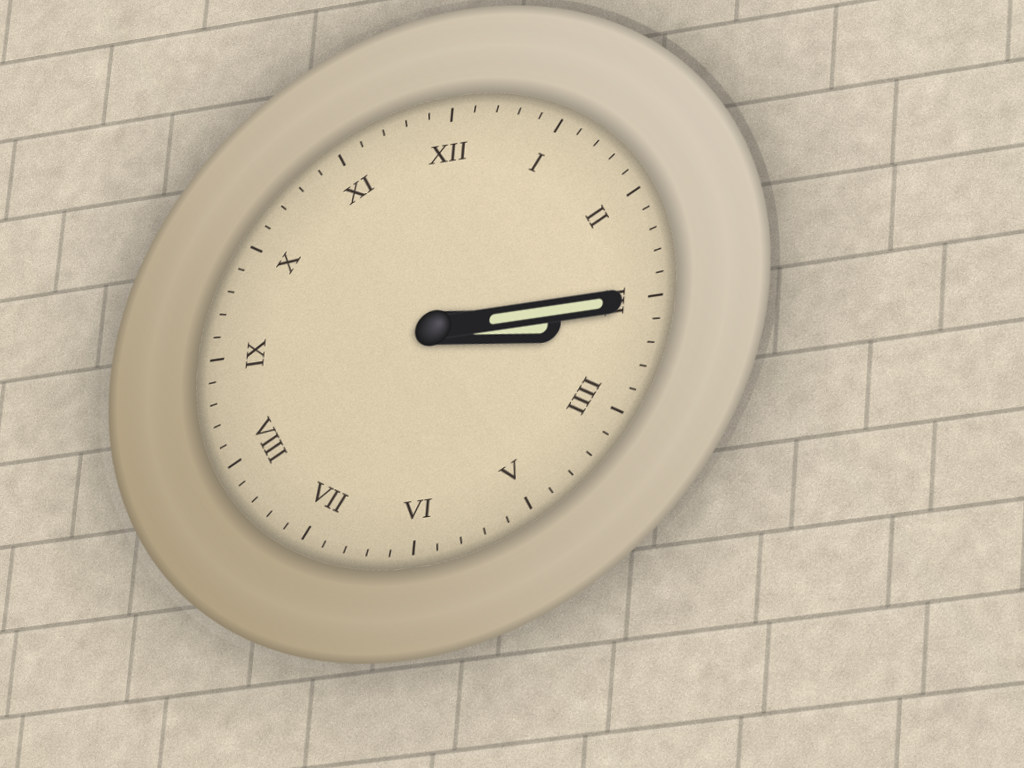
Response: 3:15
